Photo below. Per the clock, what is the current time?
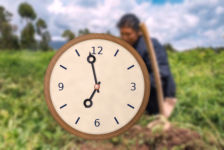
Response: 6:58
